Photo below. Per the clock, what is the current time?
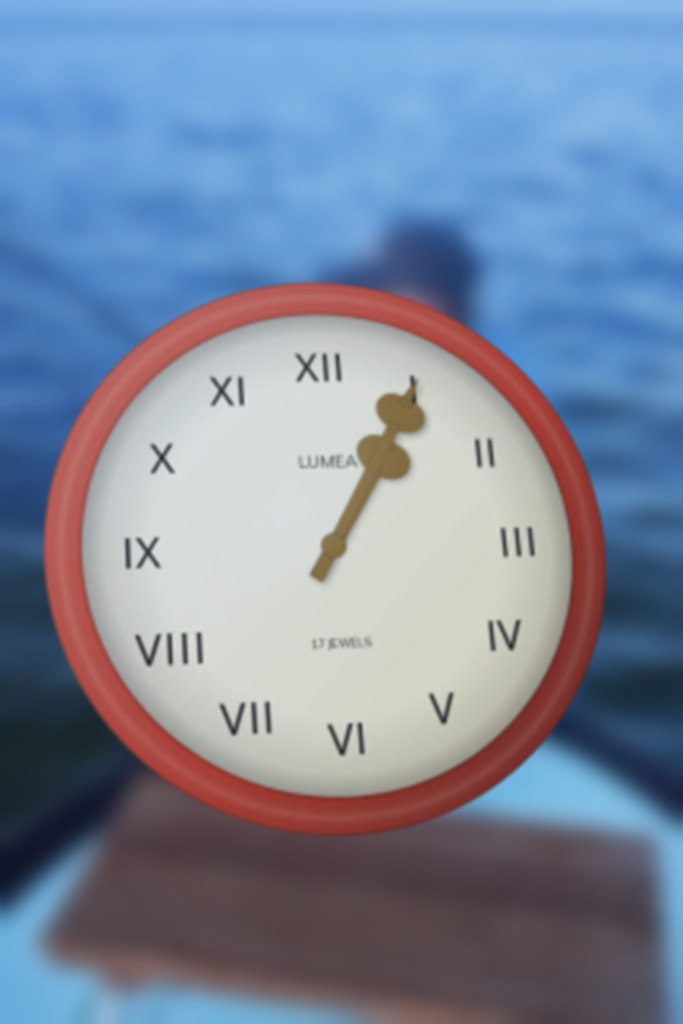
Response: 1:05
